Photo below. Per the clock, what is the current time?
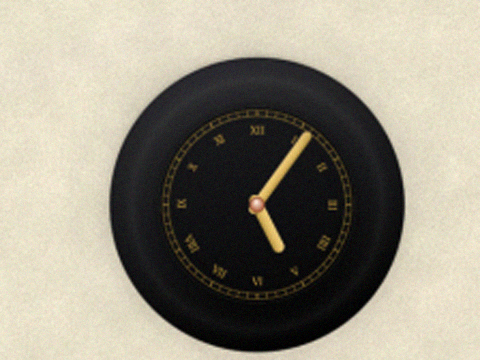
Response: 5:06
